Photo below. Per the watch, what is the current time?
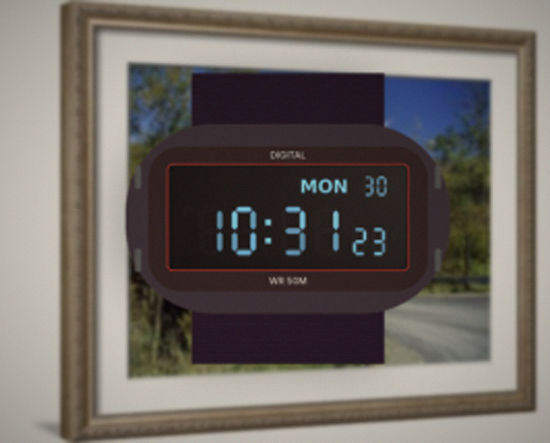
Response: 10:31:23
